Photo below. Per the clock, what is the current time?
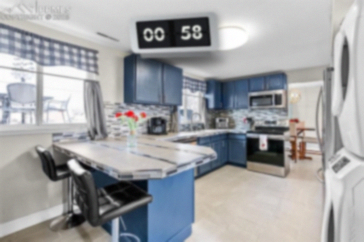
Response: 0:58
